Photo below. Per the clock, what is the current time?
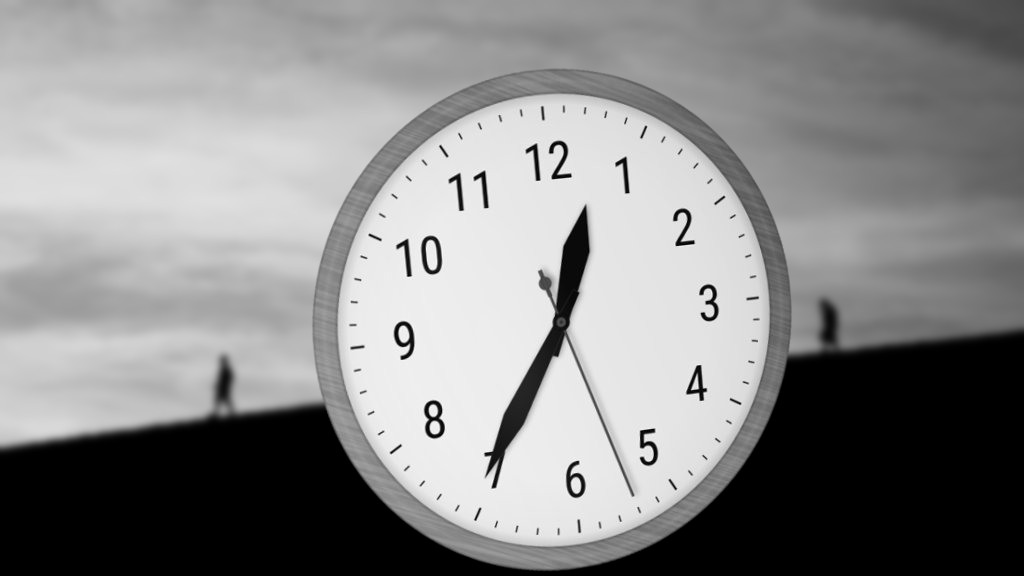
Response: 12:35:27
